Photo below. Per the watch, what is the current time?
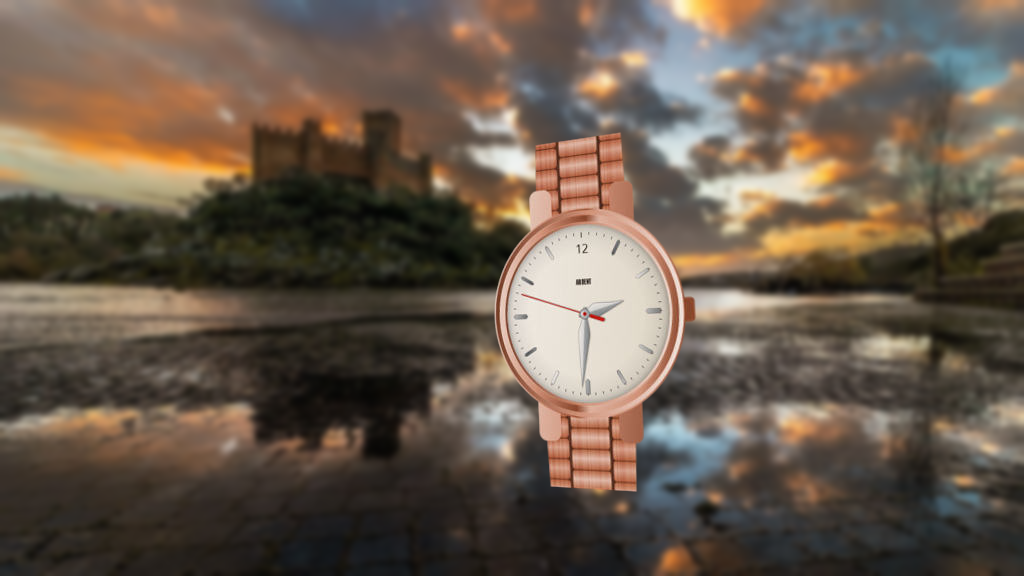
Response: 2:30:48
